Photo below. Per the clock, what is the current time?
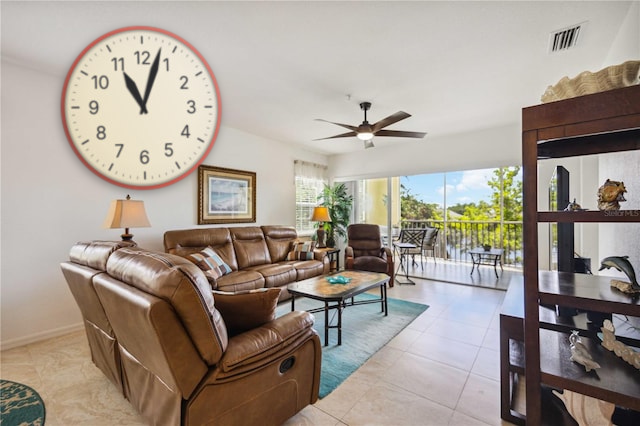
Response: 11:03
